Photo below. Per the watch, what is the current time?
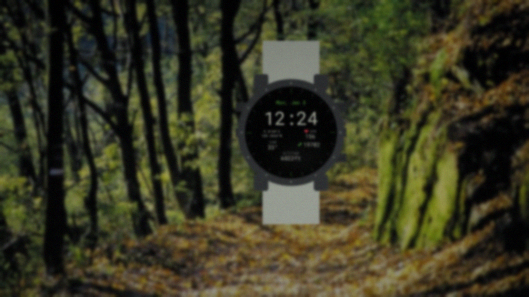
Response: 12:24
